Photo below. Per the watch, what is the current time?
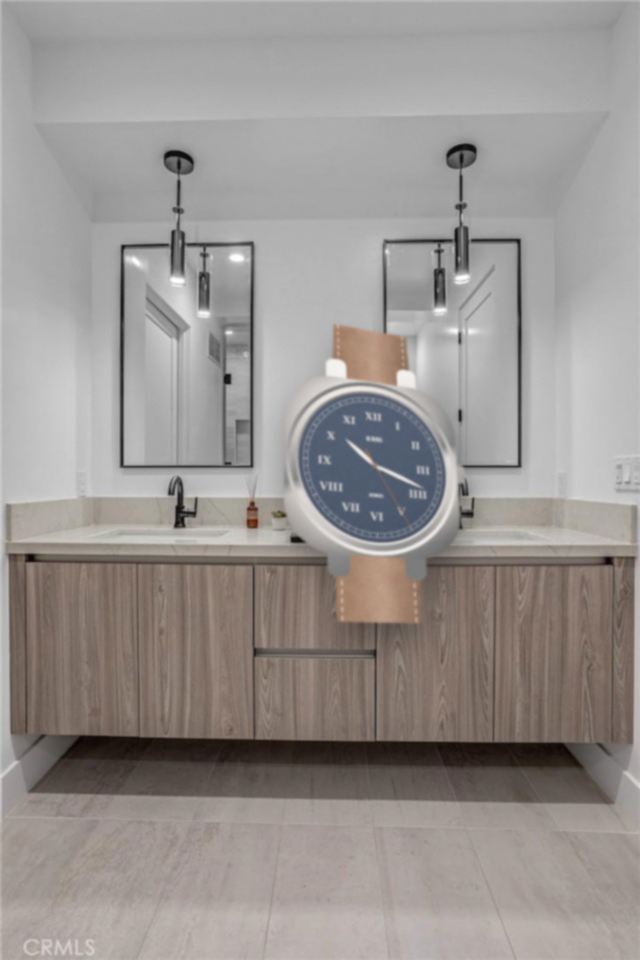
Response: 10:18:25
